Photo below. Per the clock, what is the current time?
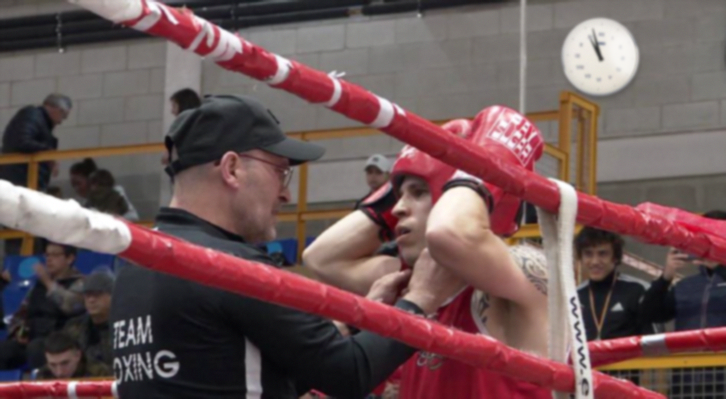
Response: 10:57
